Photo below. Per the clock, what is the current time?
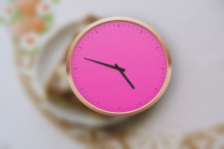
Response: 4:48
